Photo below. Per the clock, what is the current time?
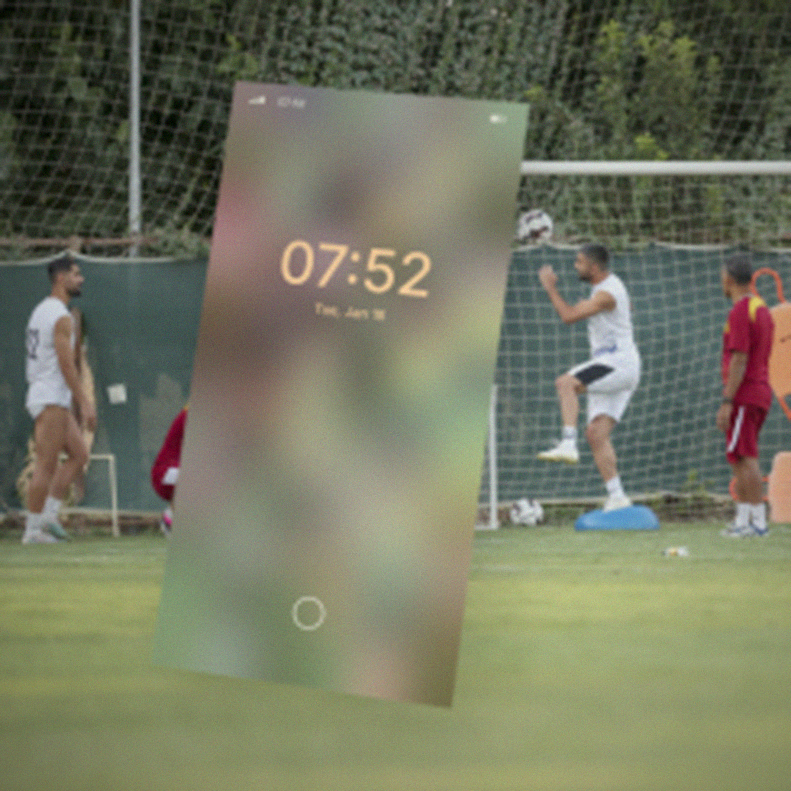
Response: 7:52
